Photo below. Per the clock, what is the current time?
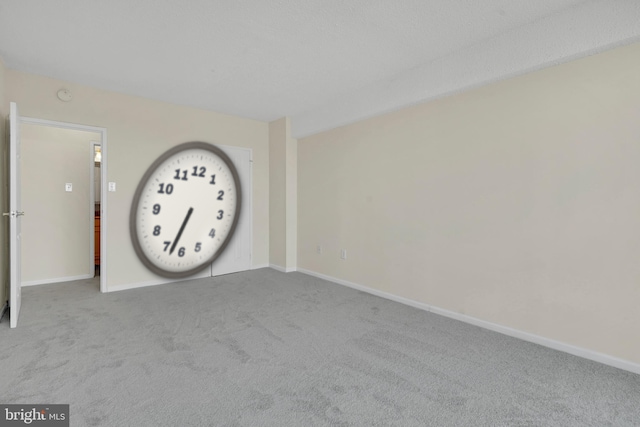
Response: 6:33
